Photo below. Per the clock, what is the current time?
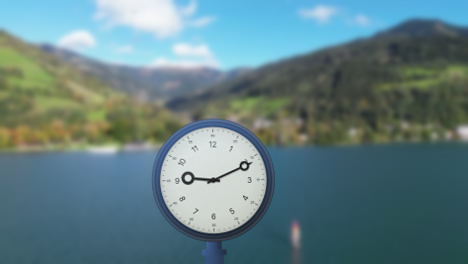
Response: 9:11
